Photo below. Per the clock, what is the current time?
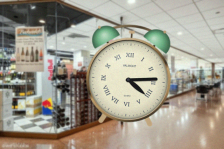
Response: 4:14
